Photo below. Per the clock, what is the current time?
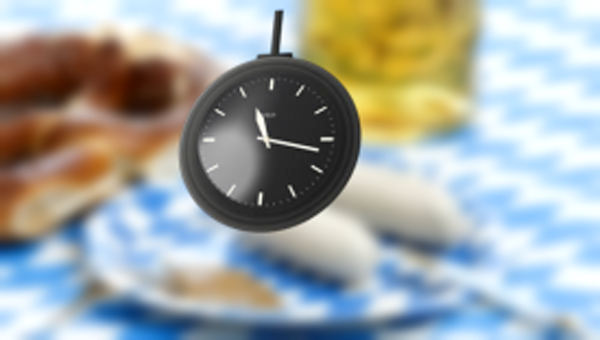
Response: 11:17
